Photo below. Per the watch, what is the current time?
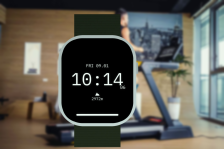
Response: 10:14
